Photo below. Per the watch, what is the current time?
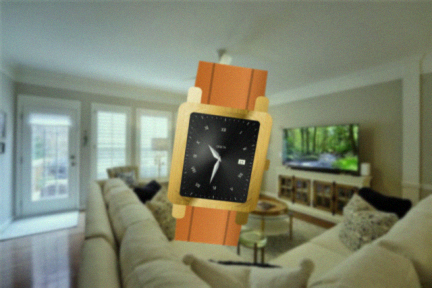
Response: 10:32
